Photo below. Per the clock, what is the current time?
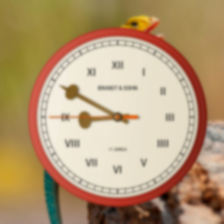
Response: 8:49:45
